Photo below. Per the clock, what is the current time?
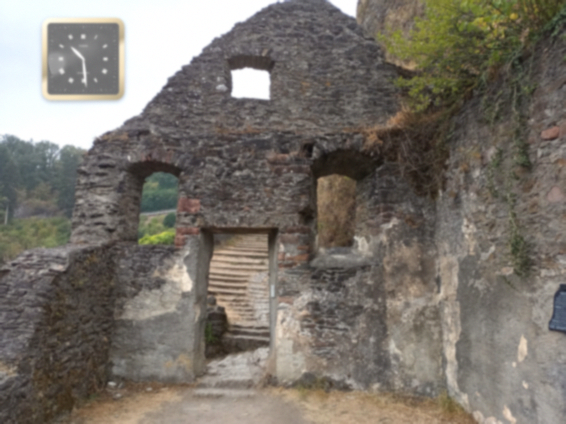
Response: 10:29
